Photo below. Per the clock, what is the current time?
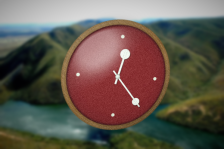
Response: 12:23
